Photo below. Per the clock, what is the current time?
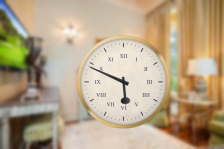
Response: 5:49
